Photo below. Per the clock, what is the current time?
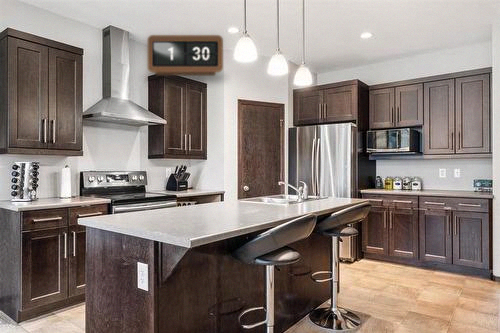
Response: 1:30
